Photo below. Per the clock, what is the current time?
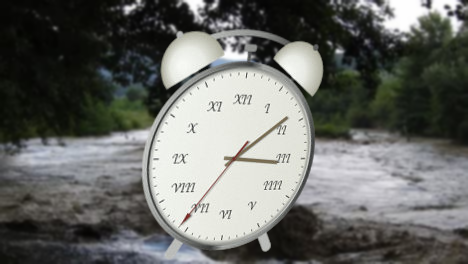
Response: 3:08:36
